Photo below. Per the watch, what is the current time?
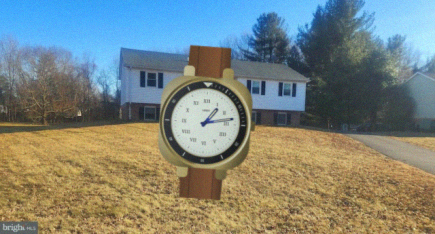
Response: 1:13
